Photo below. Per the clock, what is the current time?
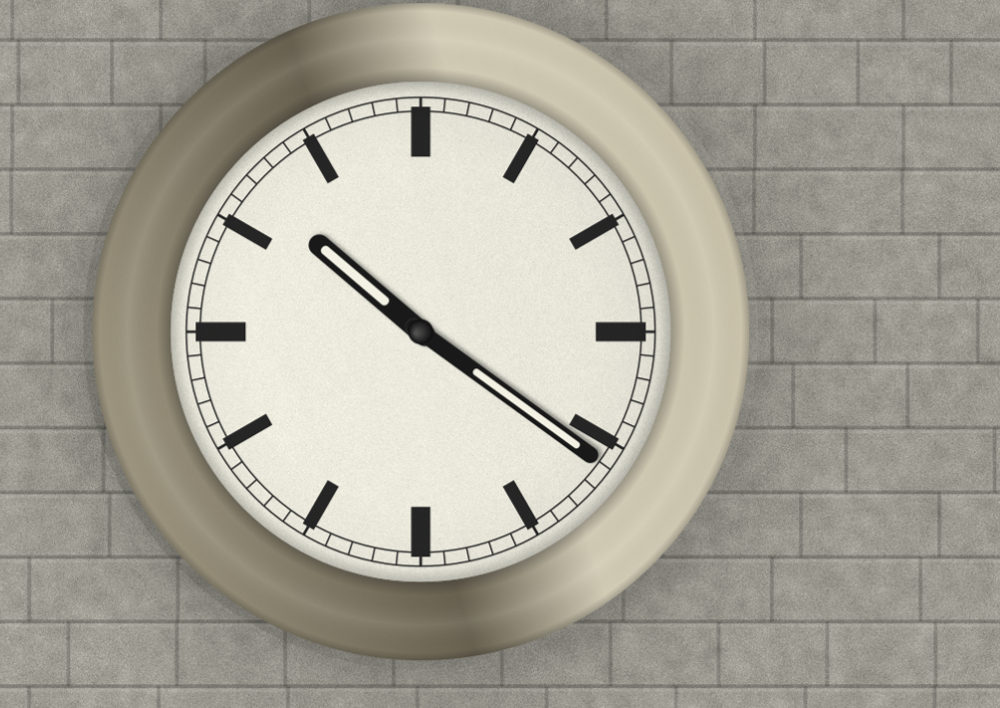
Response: 10:21
